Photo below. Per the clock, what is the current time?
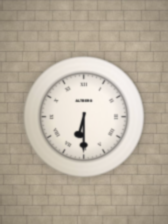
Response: 6:30
